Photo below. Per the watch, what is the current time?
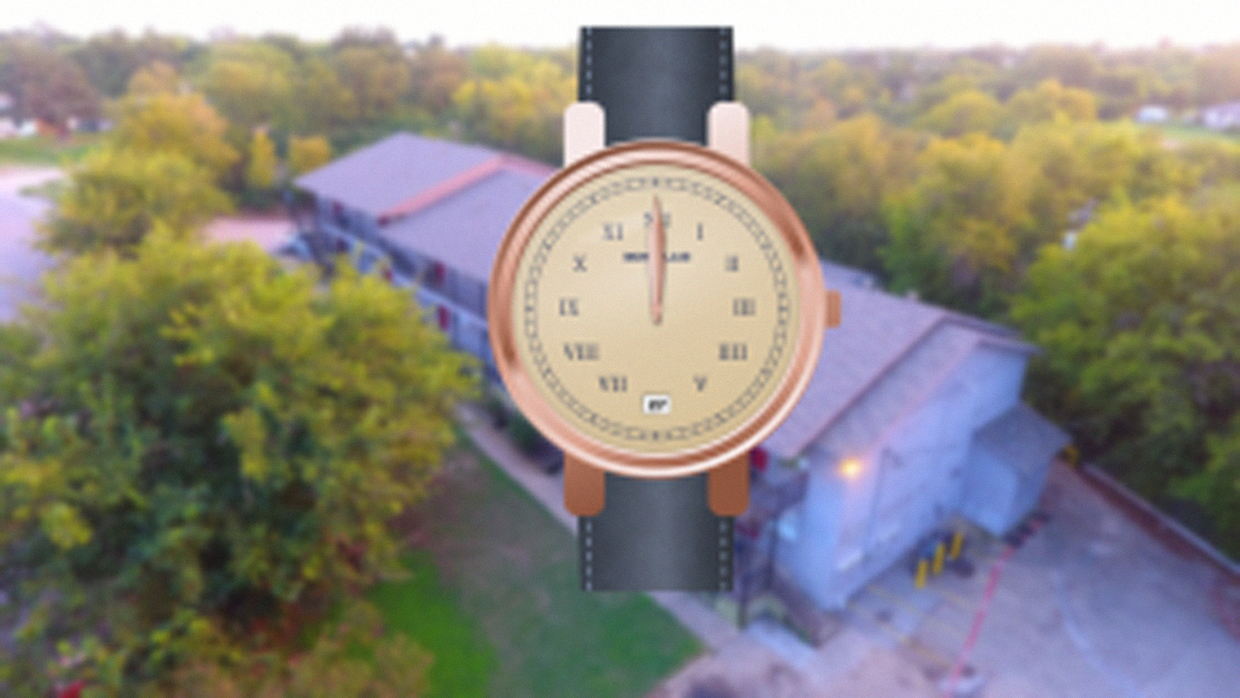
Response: 12:00
